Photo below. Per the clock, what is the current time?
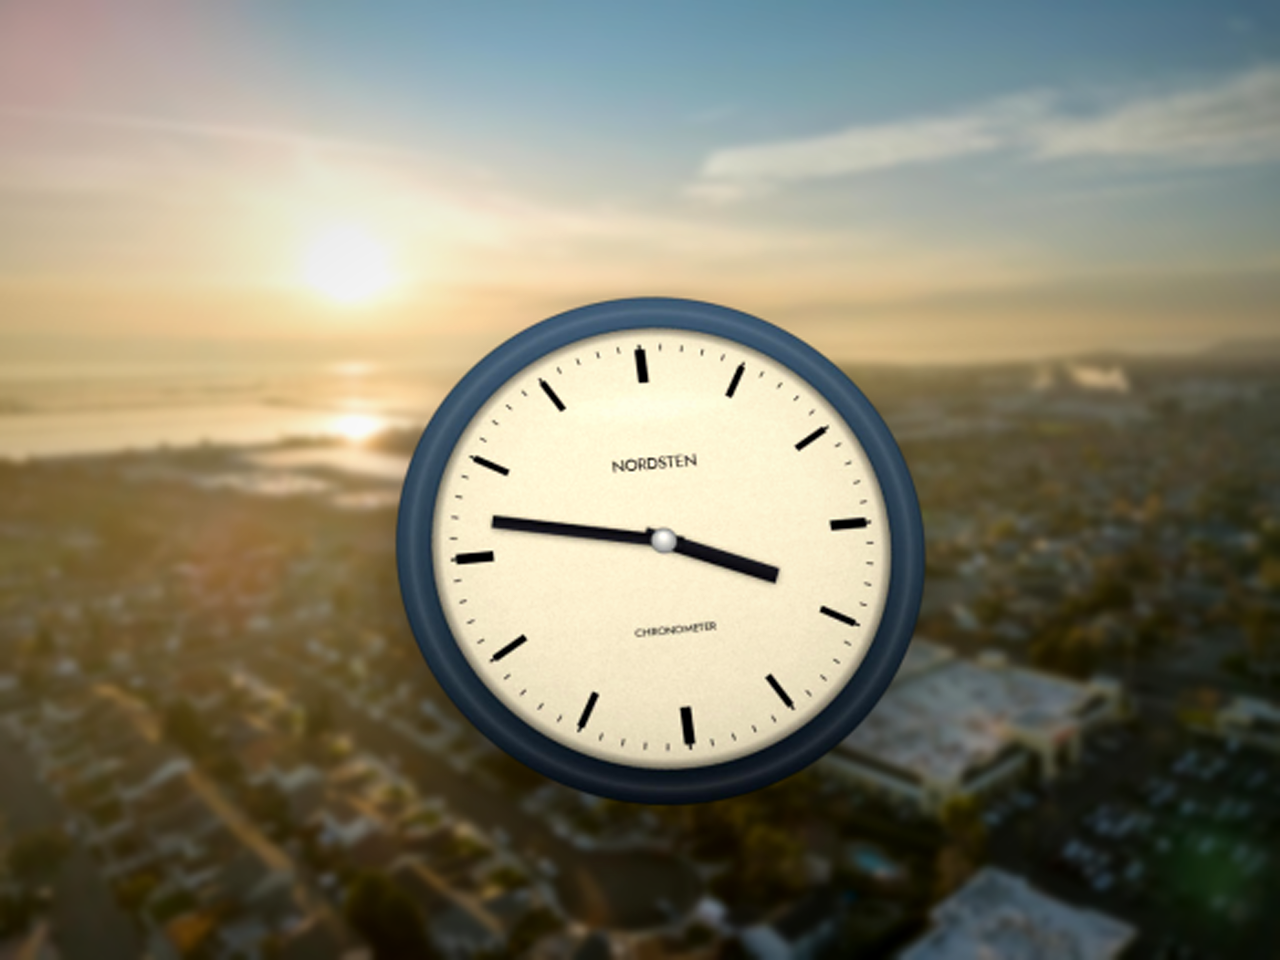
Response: 3:47
